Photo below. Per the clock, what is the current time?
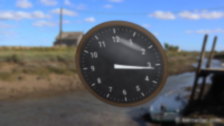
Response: 3:16
